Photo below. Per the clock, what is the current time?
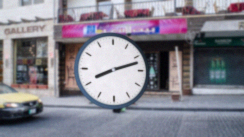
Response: 8:12
